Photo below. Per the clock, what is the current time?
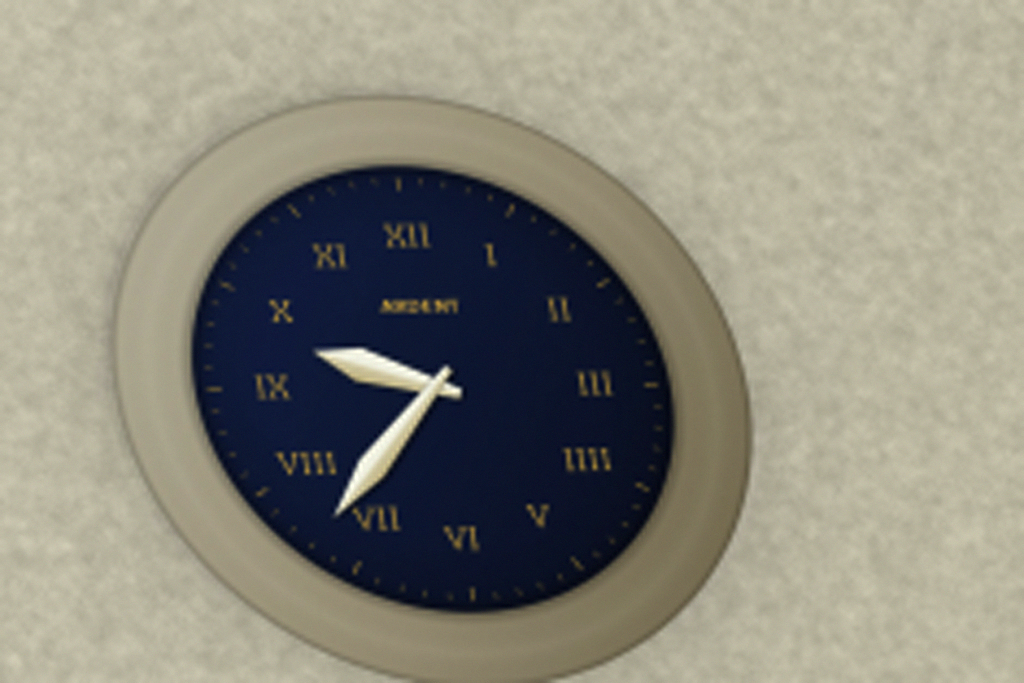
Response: 9:37
